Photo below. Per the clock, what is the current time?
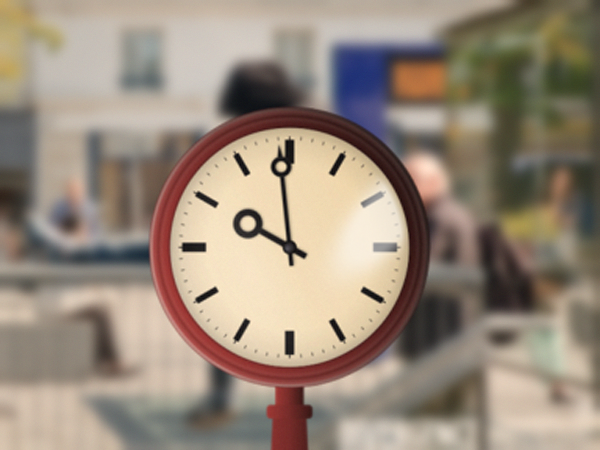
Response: 9:59
